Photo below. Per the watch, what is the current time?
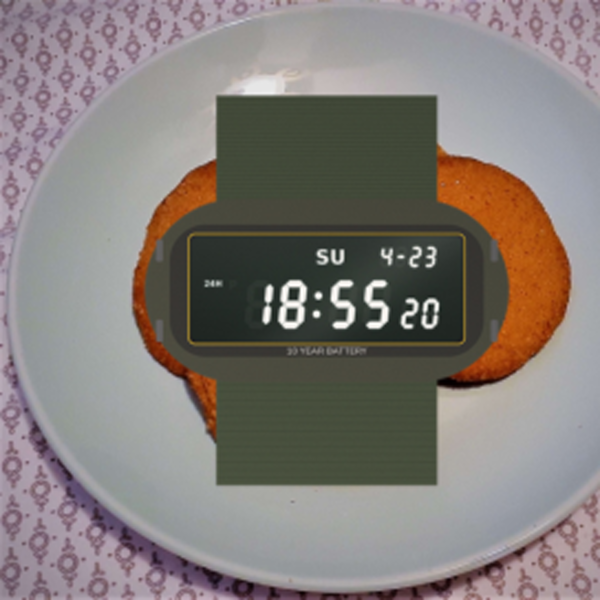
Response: 18:55:20
